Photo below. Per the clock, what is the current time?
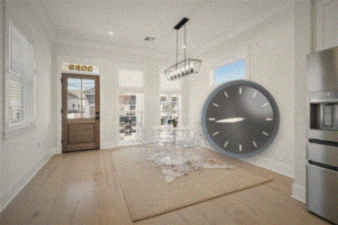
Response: 8:44
